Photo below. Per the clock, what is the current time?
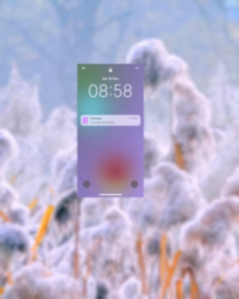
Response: 8:58
